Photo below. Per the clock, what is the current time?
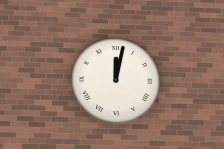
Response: 12:02
